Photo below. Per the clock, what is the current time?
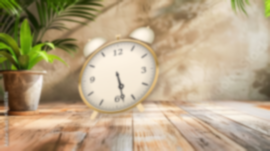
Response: 5:28
